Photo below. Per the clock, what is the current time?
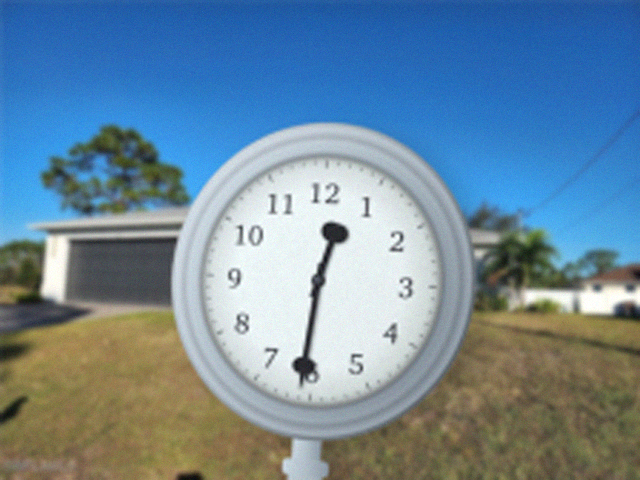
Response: 12:31
